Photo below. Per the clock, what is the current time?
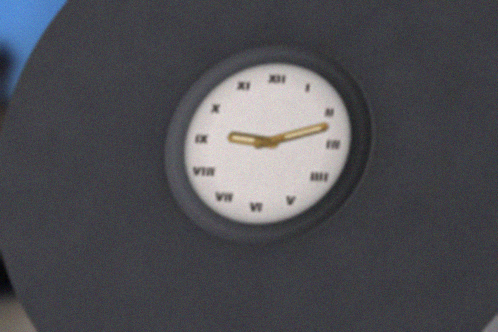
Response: 9:12
